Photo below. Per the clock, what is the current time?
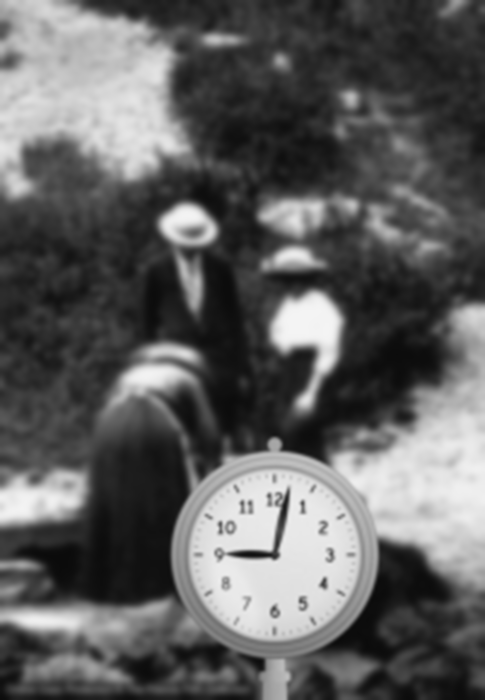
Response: 9:02
